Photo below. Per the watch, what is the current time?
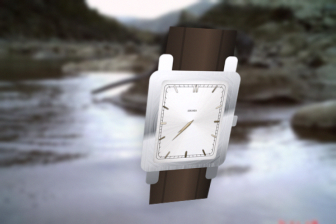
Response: 7:37
